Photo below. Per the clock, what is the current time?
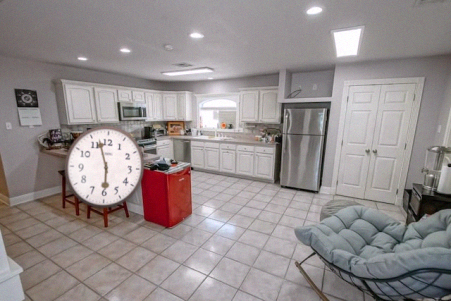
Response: 5:57
